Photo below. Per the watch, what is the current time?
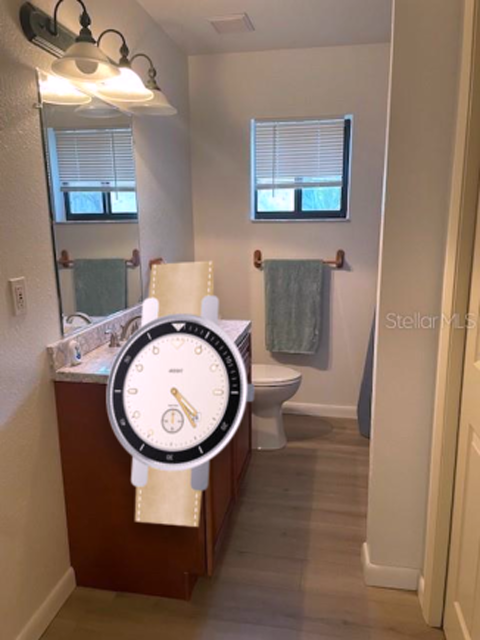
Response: 4:24
